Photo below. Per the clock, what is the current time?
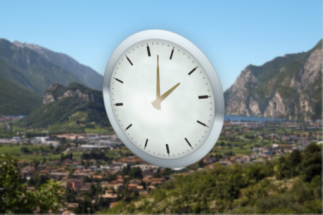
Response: 2:02
